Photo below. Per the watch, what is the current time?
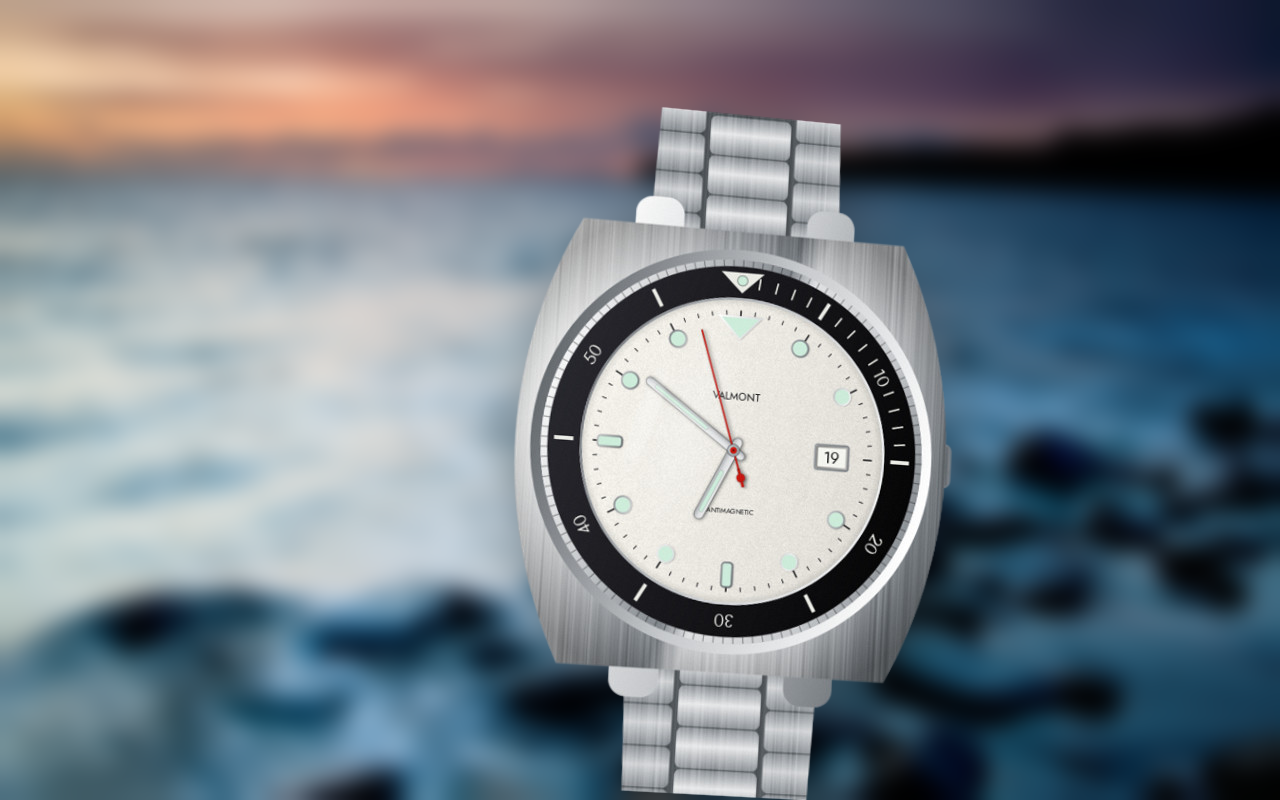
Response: 6:50:57
